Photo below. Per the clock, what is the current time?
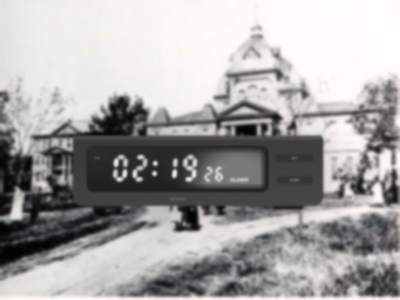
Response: 2:19:26
